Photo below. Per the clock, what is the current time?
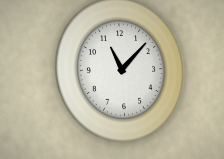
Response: 11:08
